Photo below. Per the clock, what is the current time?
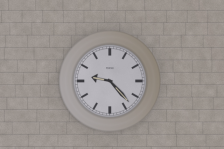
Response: 9:23
